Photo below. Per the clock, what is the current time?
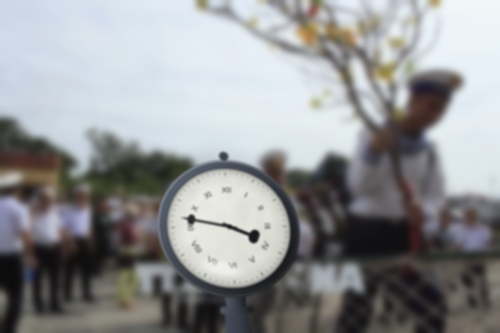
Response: 3:47
